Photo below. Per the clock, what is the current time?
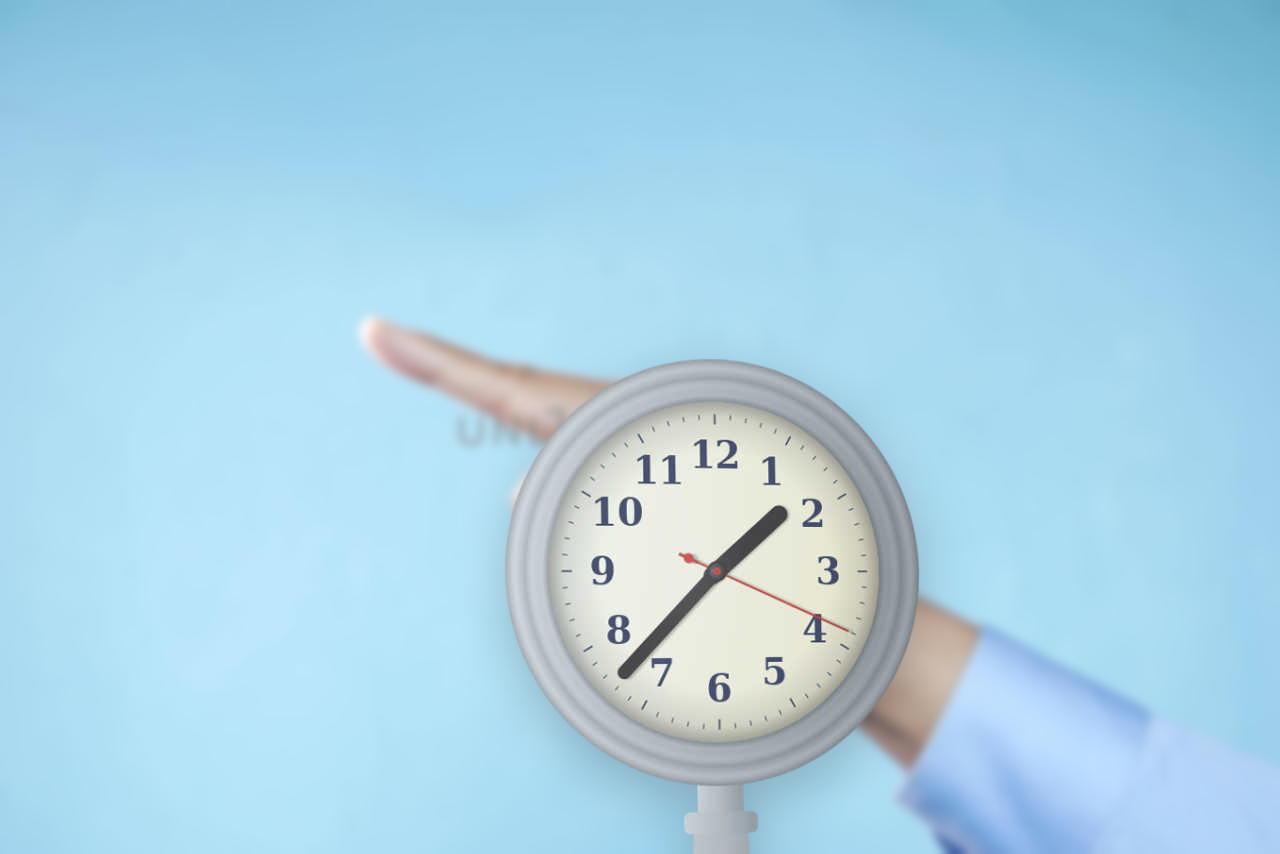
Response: 1:37:19
